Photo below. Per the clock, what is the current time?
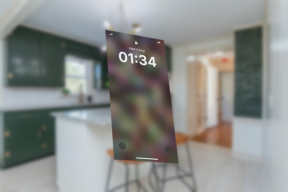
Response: 1:34
